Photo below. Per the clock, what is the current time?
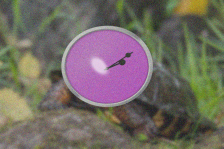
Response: 2:09
